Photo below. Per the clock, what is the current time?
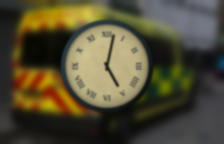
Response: 5:02
